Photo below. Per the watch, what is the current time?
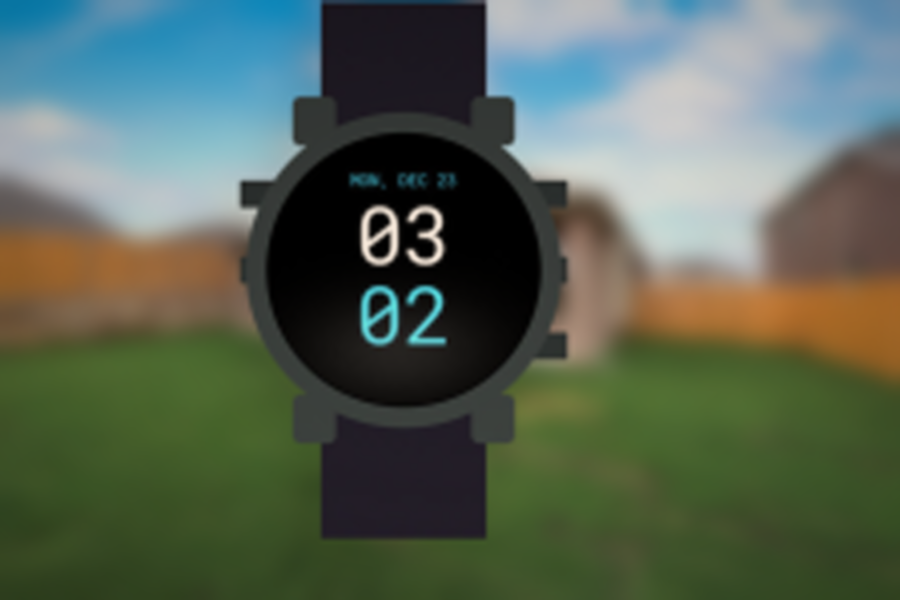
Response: 3:02
